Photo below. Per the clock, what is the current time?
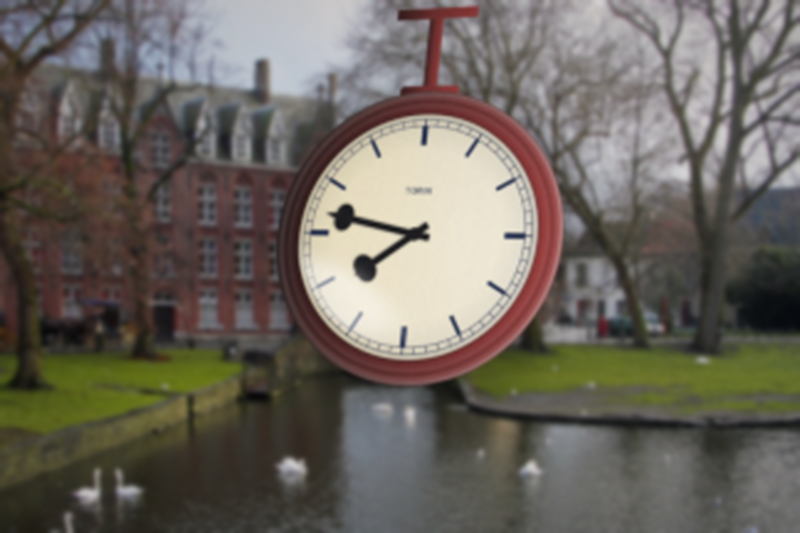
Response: 7:47
